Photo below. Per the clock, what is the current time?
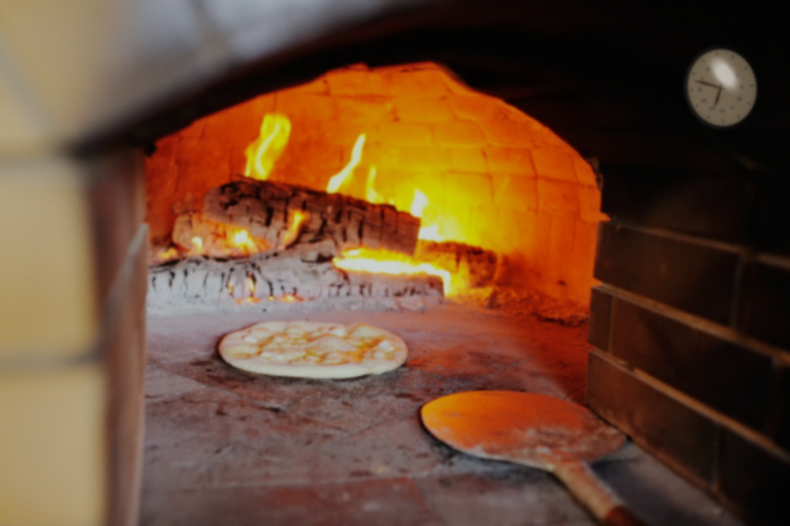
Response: 6:48
